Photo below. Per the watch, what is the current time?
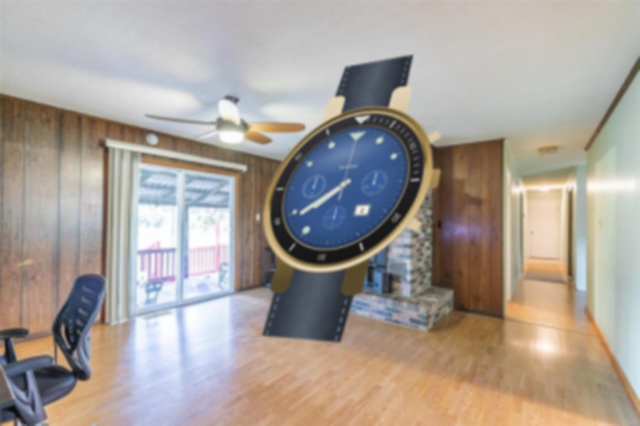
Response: 7:39
